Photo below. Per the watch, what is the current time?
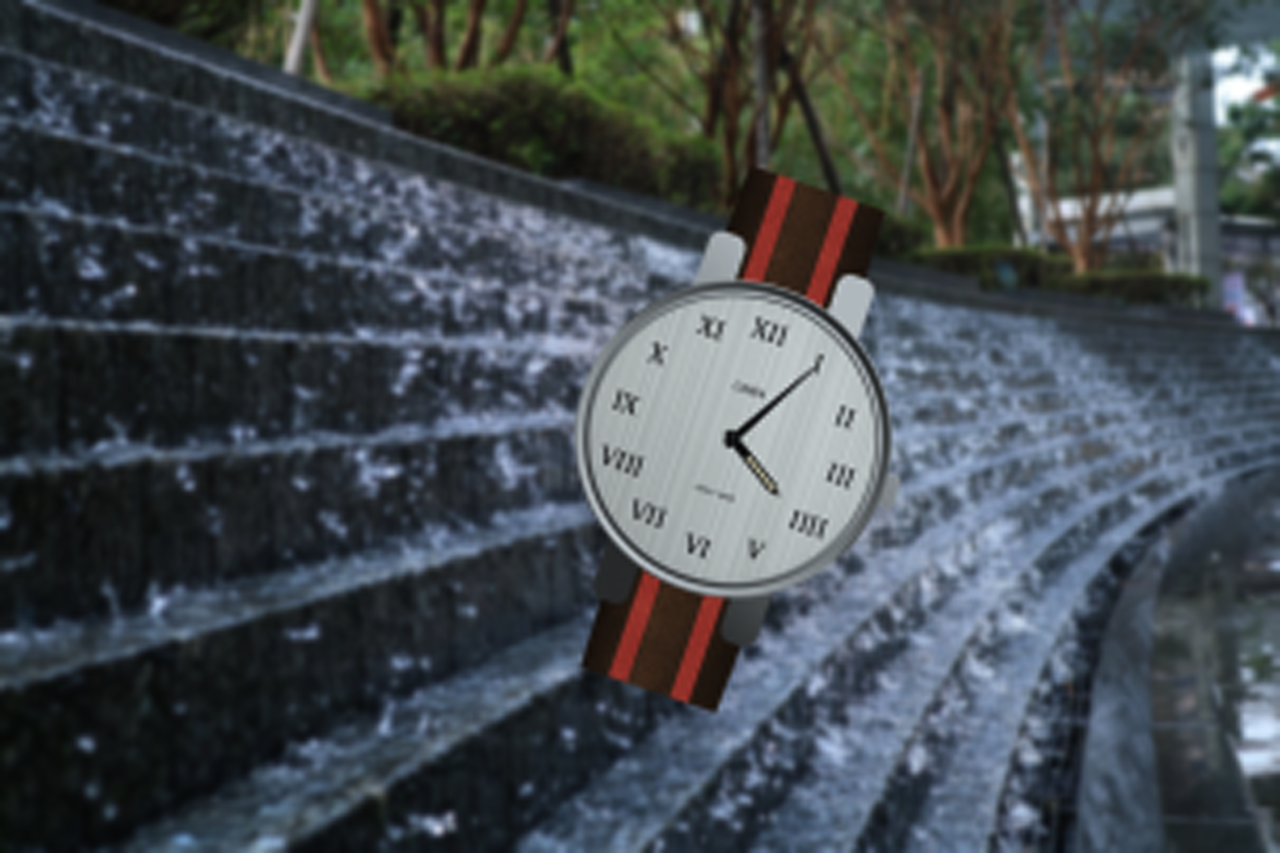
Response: 4:05
